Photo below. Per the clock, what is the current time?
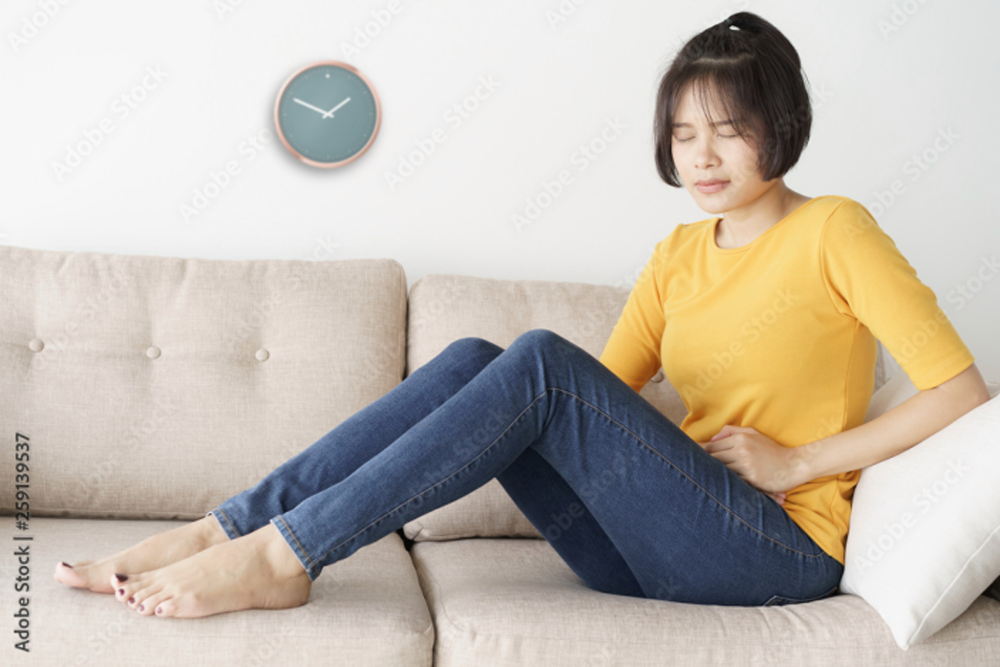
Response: 1:49
